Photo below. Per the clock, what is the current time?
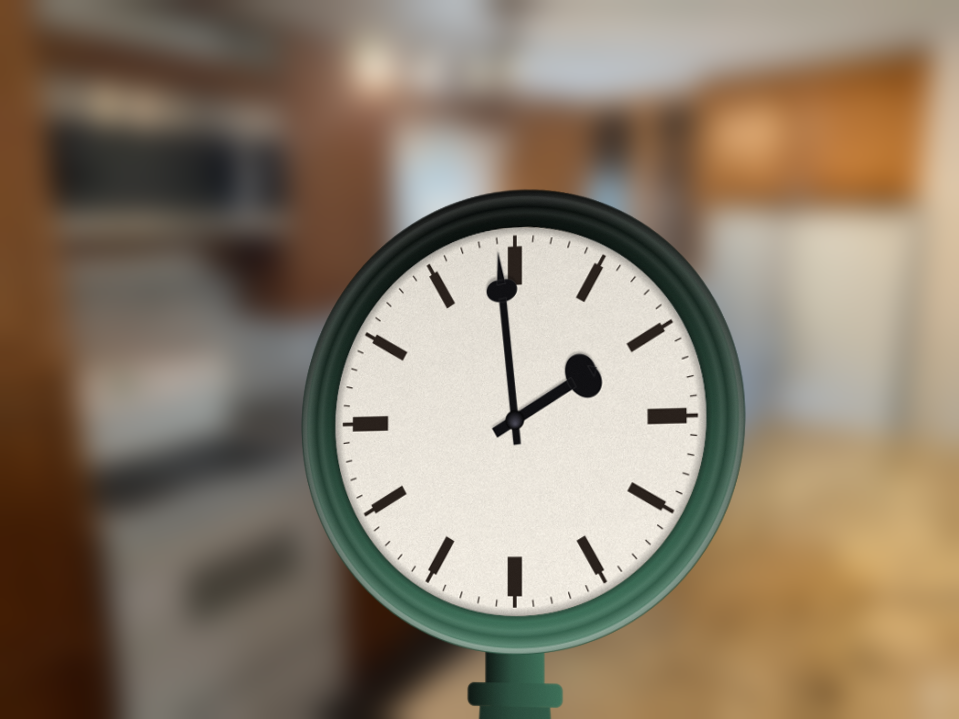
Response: 1:59
